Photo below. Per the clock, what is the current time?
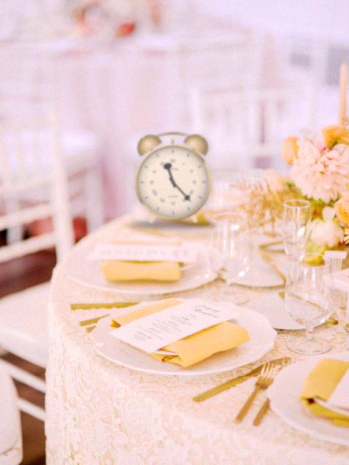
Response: 11:23
